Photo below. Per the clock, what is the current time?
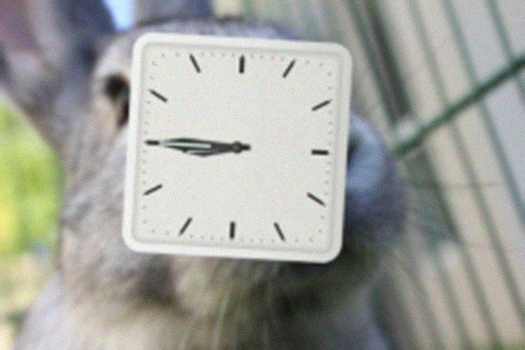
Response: 8:45
